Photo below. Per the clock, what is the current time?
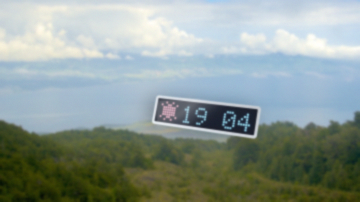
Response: 19:04
